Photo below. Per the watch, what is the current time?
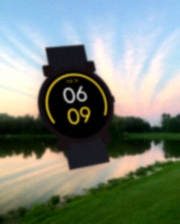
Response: 6:09
